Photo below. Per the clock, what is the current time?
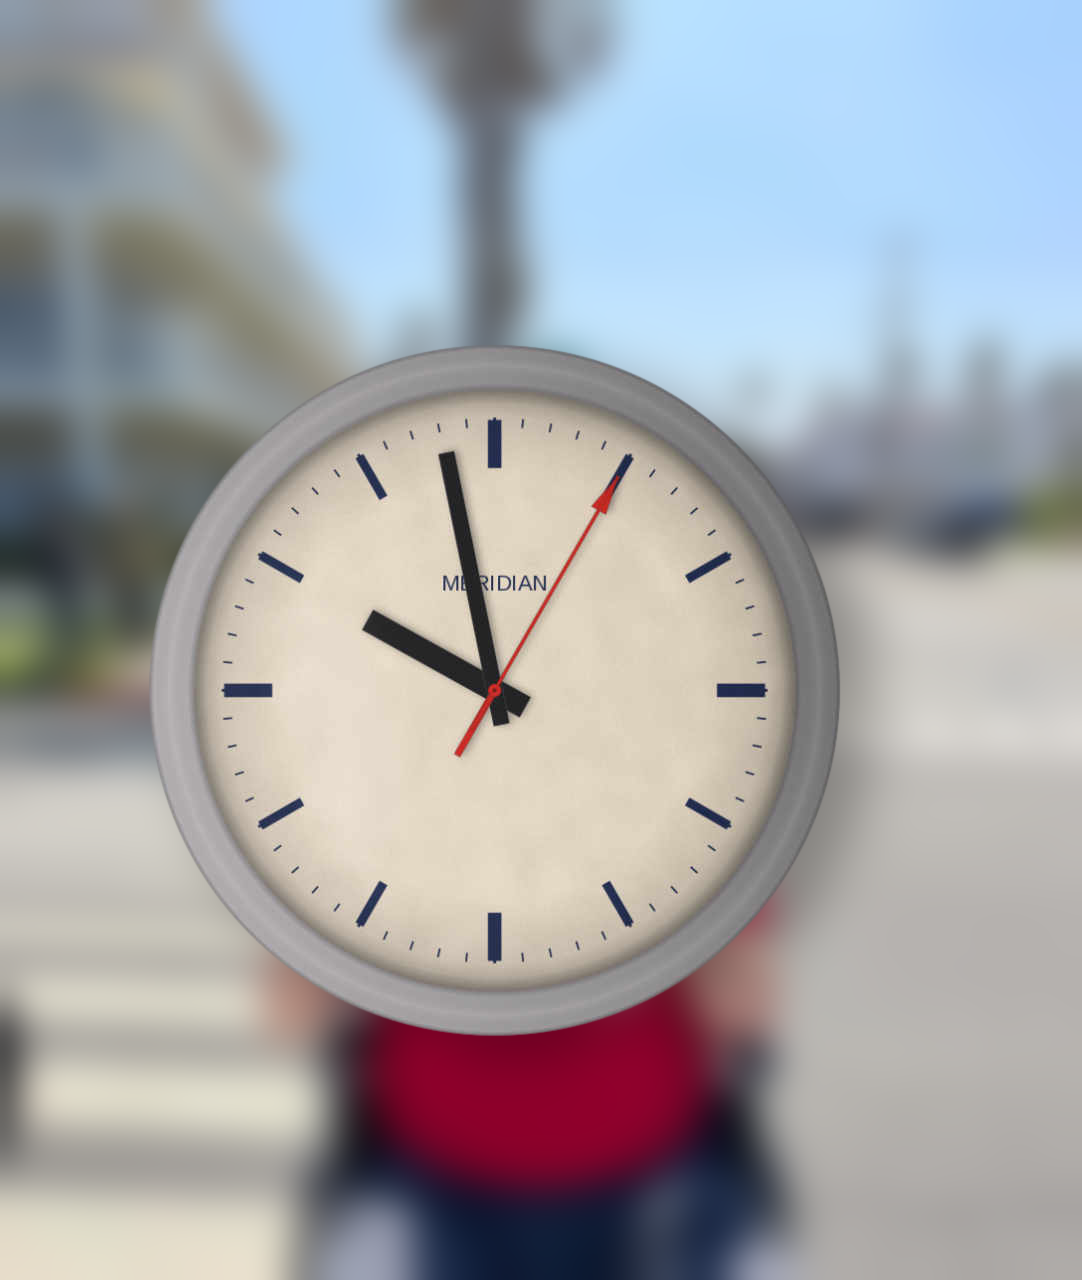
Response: 9:58:05
